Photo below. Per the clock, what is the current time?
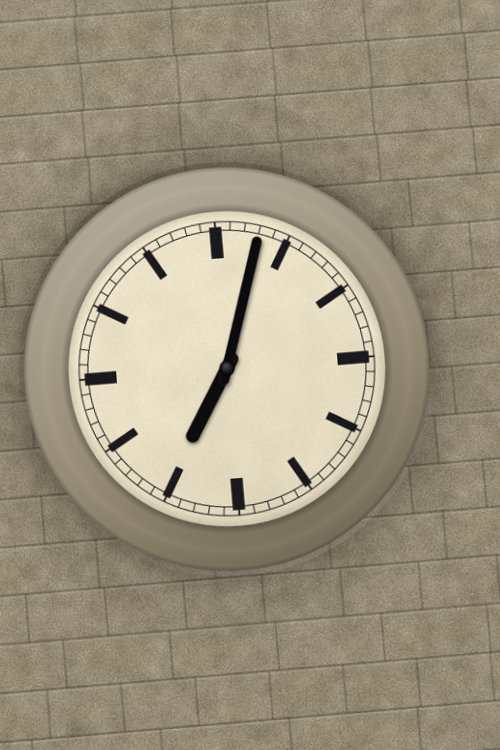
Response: 7:03
